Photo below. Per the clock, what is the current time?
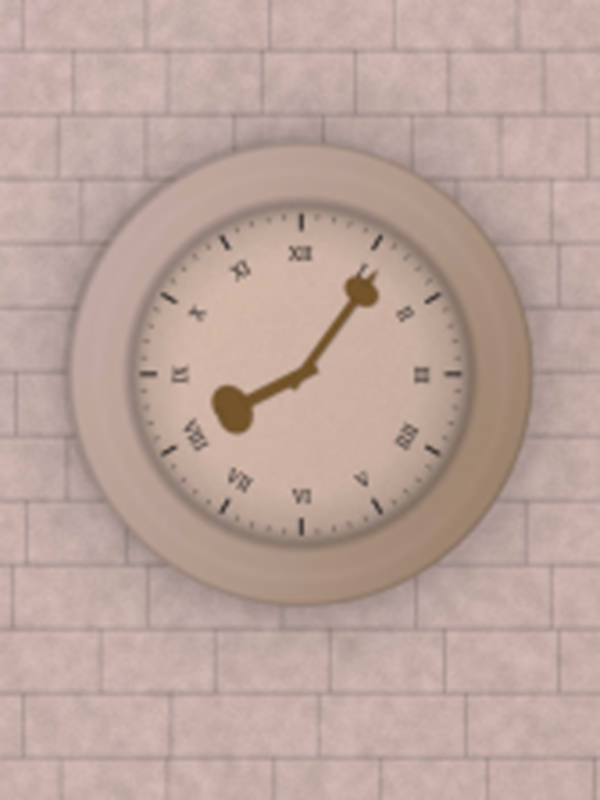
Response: 8:06
